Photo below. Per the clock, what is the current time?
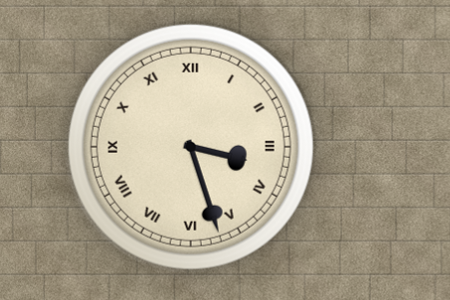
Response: 3:27
